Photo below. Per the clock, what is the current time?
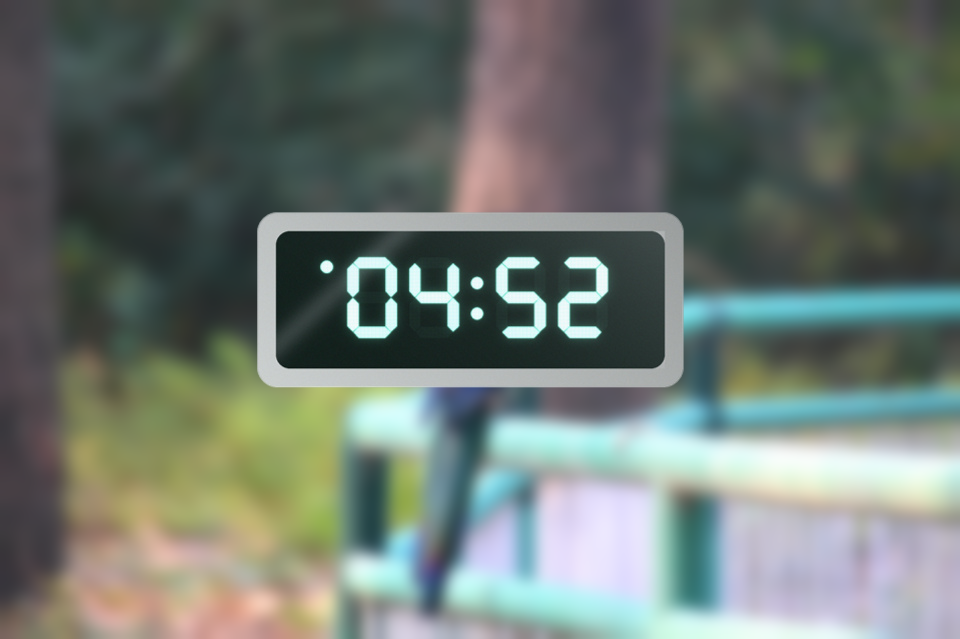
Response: 4:52
